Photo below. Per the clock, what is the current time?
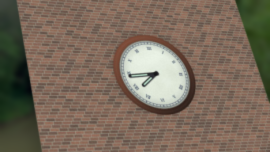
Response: 7:44
